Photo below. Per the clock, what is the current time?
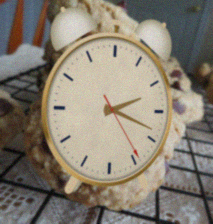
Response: 2:18:24
